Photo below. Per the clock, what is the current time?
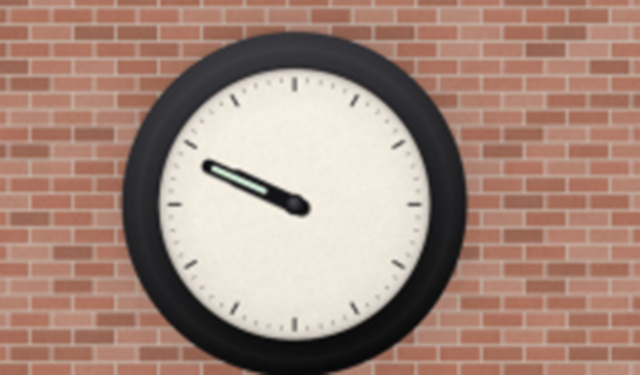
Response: 9:49
